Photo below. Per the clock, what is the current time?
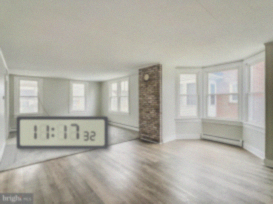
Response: 11:17
